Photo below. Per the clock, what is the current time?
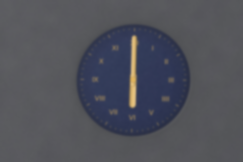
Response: 6:00
